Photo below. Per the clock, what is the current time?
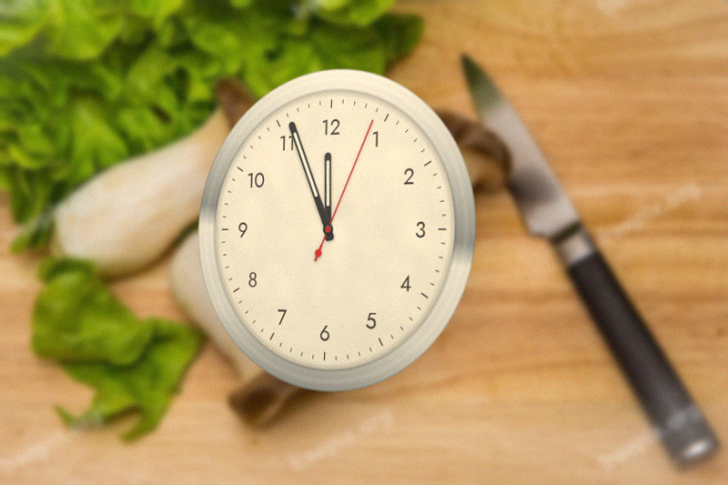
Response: 11:56:04
